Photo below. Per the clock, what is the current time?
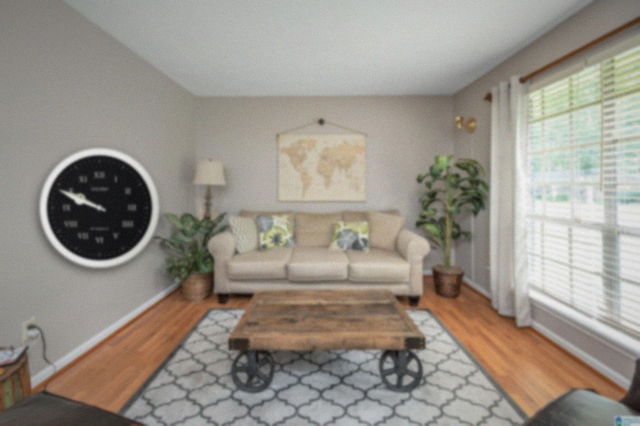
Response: 9:49
